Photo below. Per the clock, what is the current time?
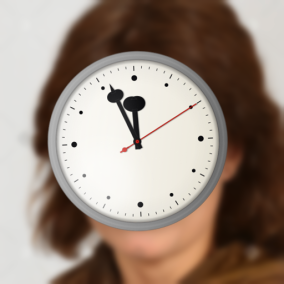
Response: 11:56:10
